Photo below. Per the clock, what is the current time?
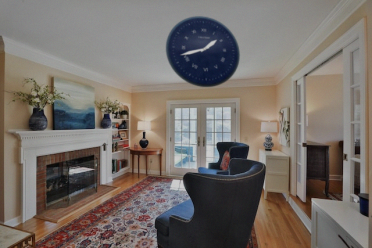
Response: 1:42
